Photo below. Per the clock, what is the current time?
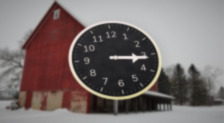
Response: 3:16
